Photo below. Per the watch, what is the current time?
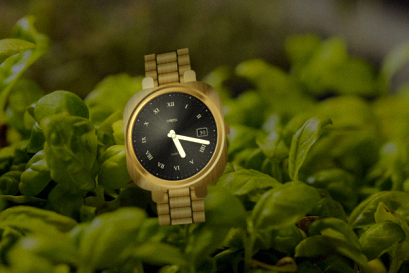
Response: 5:18
